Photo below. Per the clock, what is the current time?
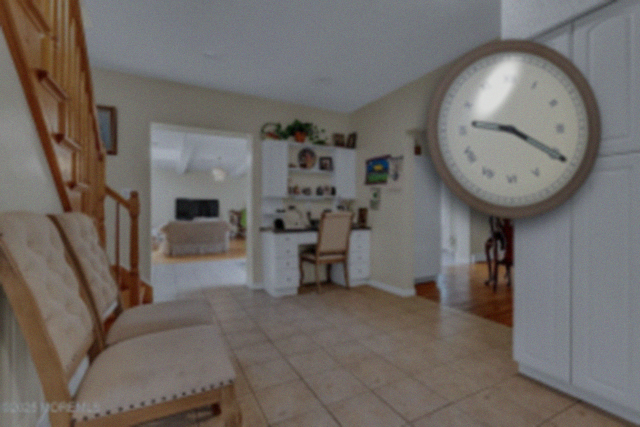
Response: 9:20
